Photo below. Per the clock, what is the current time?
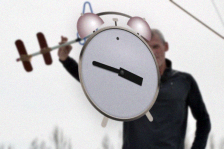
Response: 3:48
